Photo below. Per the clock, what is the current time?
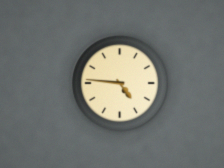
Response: 4:46
